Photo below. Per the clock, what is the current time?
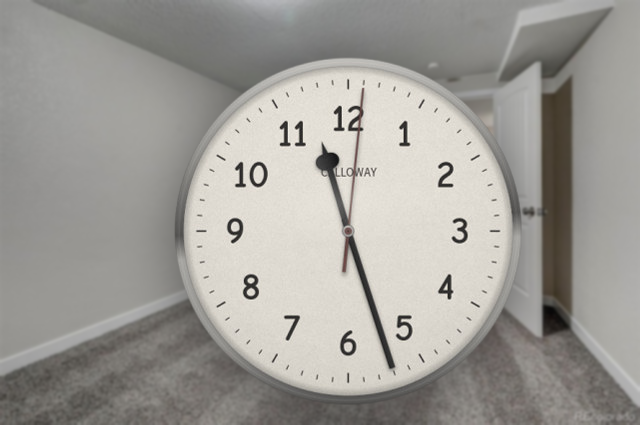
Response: 11:27:01
